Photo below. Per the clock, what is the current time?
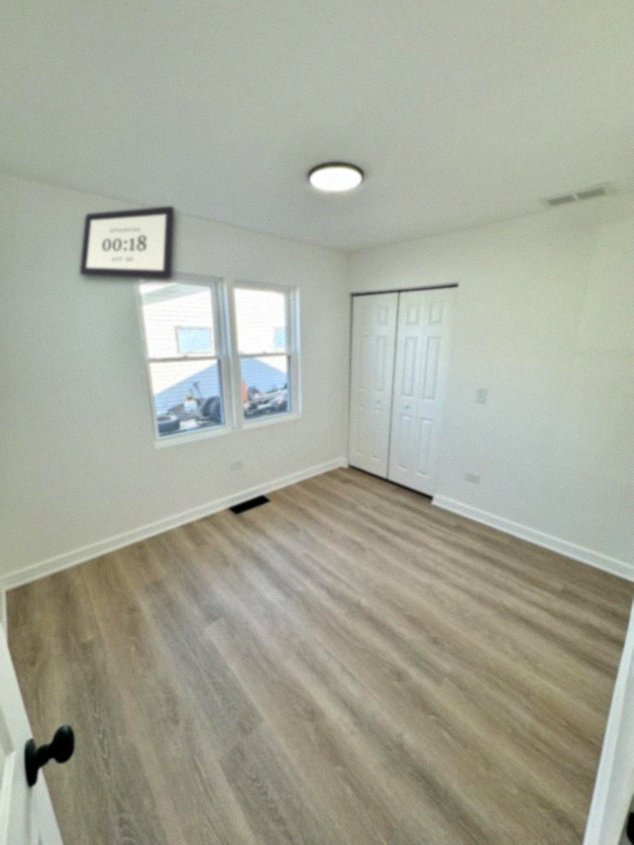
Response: 0:18
